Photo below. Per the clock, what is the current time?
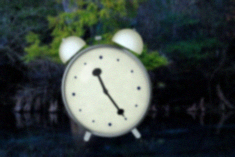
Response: 11:25
